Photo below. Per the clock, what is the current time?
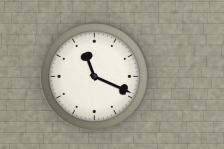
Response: 11:19
